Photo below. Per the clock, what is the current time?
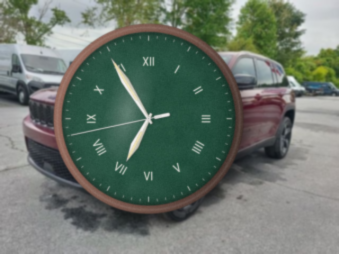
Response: 6:54:43
